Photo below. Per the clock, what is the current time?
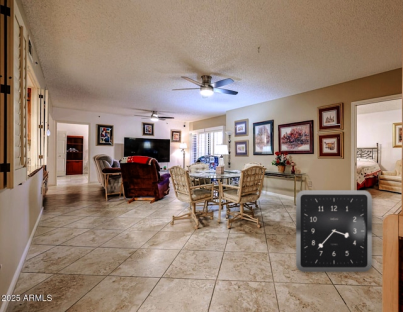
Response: 3:37
